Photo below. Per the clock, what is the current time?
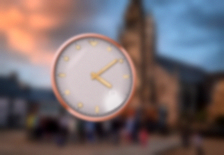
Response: 4:09
